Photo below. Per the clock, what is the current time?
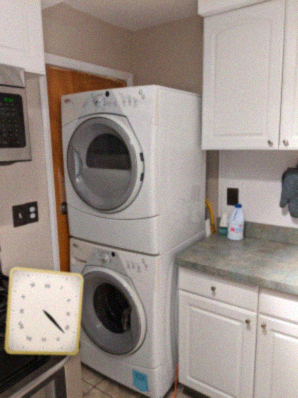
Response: 4:22
